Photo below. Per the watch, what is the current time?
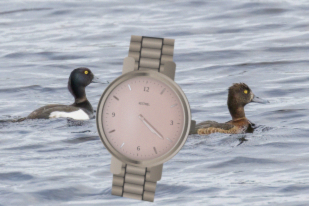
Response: 4:21
